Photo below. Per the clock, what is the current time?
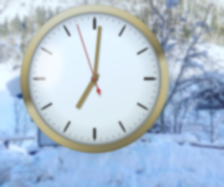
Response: 7:00:57
